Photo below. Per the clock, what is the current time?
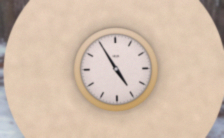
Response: 4:55
